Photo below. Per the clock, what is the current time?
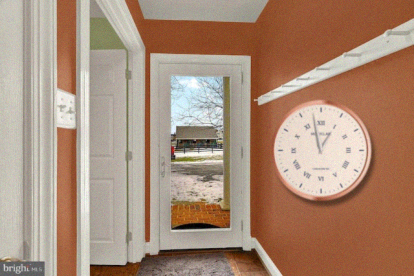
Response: 12:58
